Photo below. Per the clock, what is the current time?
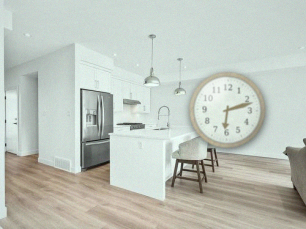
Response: 6:12
